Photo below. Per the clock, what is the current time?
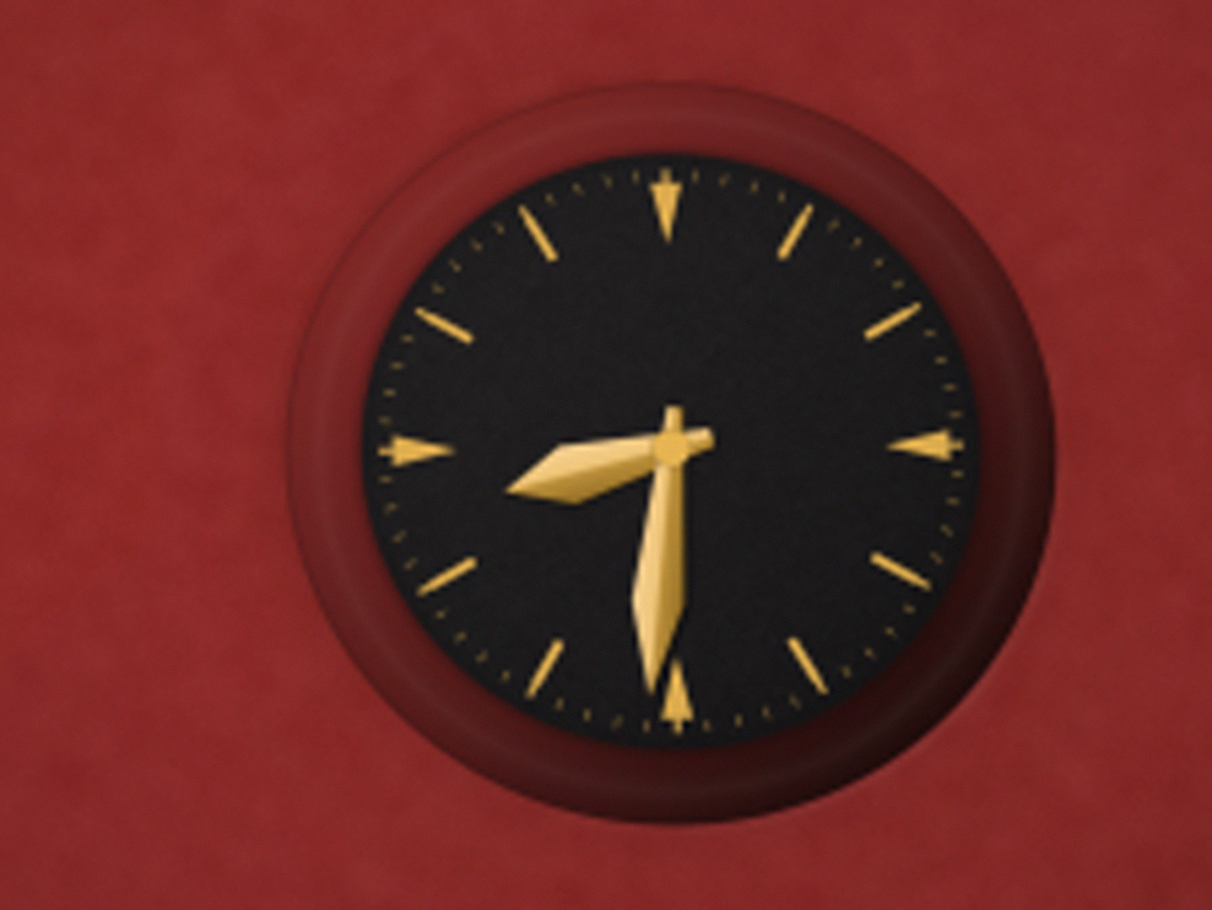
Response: 8:31
